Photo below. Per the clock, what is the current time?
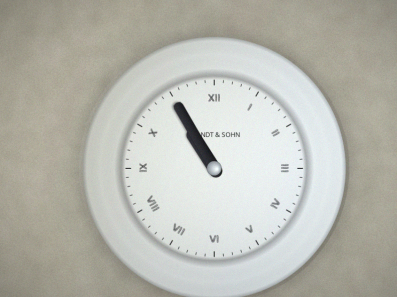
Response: 10:55
